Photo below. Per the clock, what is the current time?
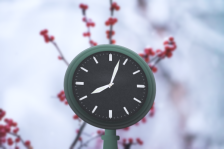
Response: 8:03
